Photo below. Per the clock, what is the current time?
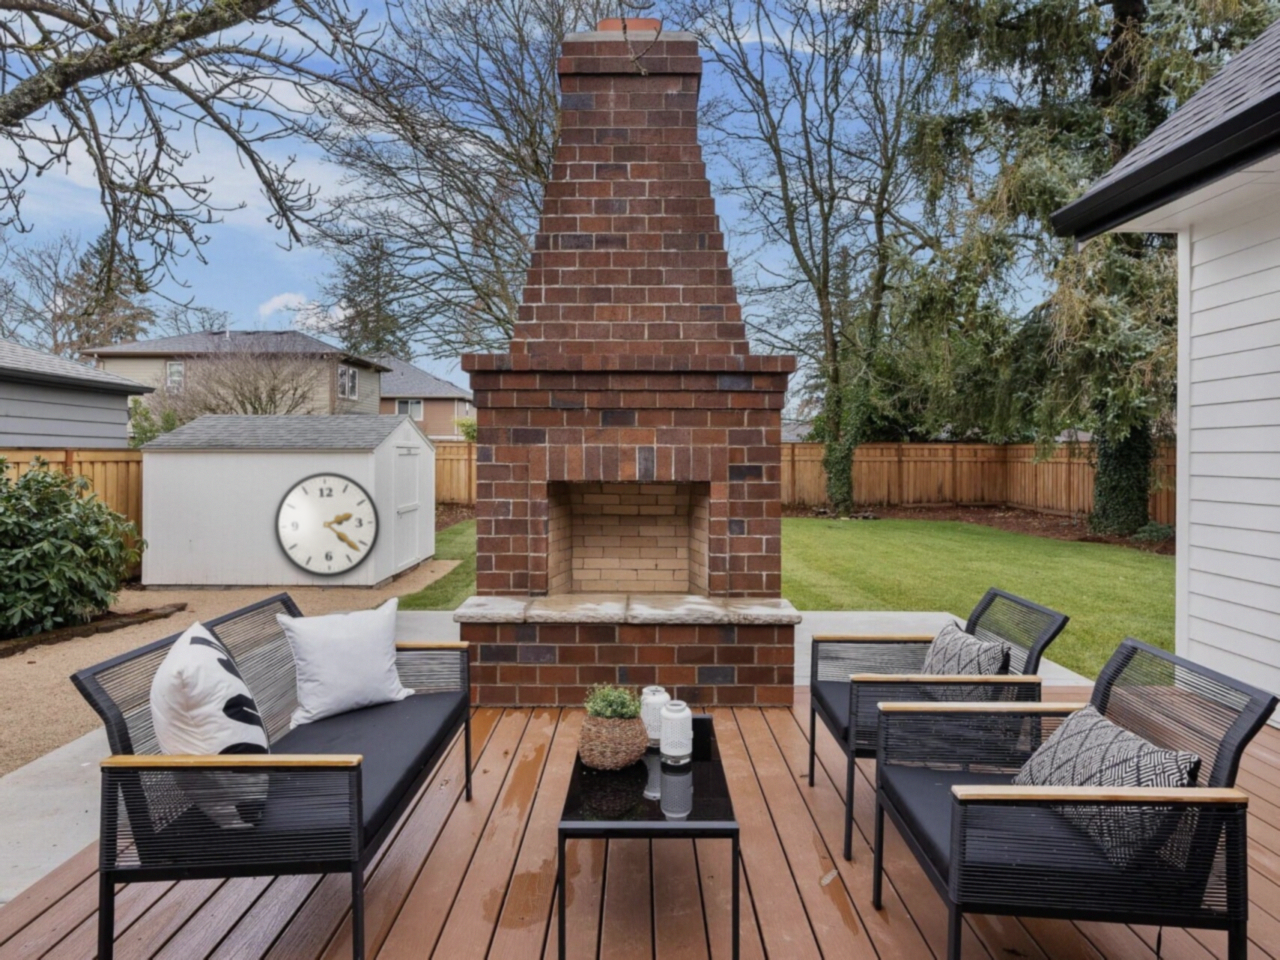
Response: 2:22
